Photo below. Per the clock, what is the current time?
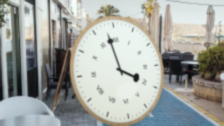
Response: 3:58
